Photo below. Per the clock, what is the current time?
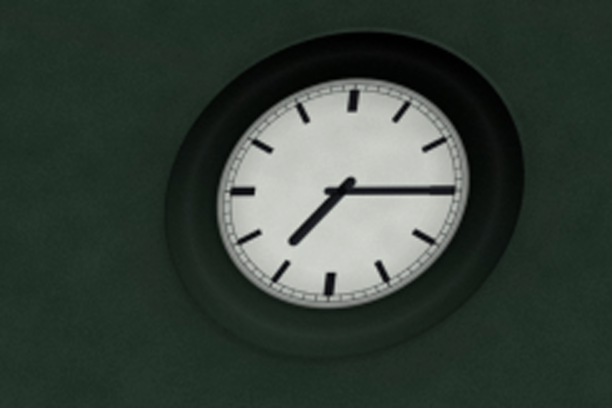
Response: 7:15
